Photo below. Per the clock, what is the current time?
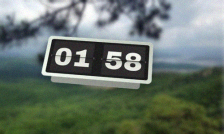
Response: 1:58
